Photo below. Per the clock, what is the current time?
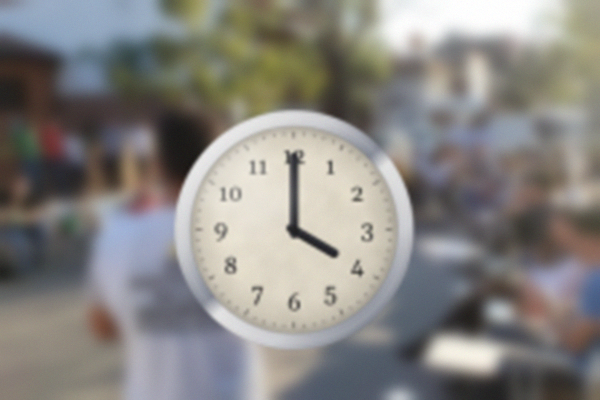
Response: 4:00
